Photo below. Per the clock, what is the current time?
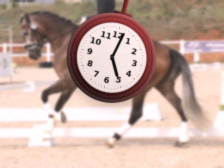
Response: 5:02
